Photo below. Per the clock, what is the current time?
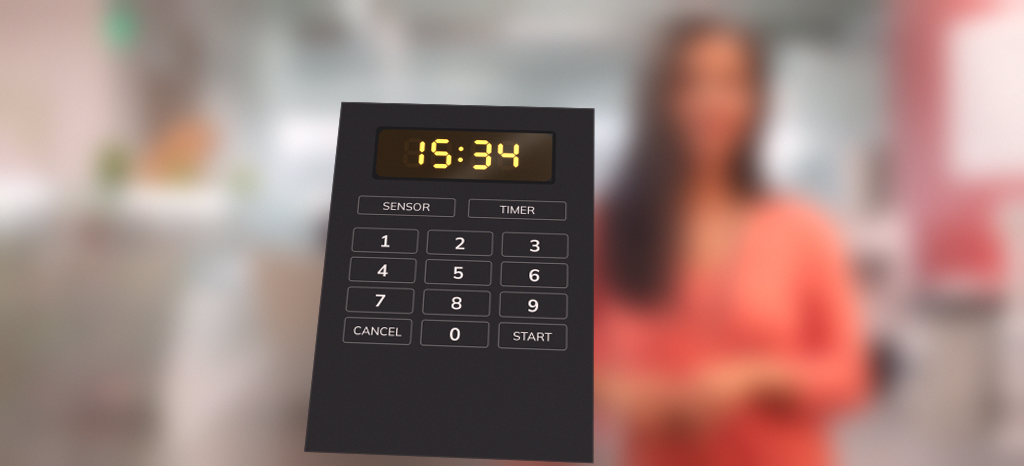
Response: 15:34
